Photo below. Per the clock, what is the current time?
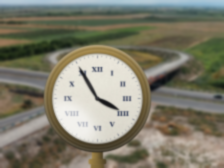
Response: 3:55
